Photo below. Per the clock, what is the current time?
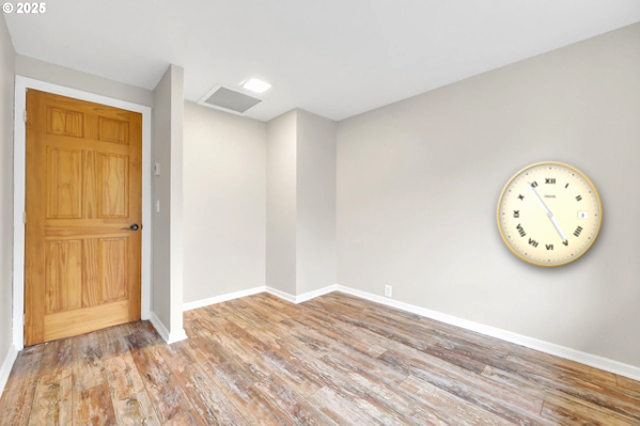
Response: 4:54
